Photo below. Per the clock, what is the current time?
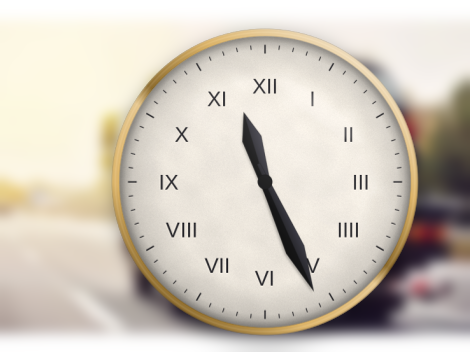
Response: 11:26
